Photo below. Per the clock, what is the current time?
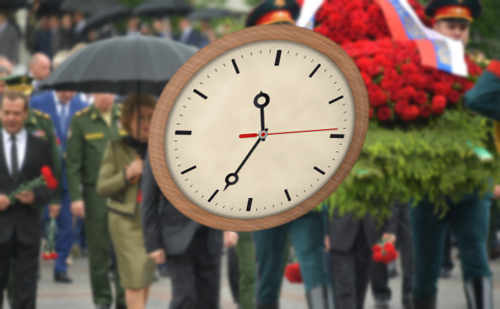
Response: 11:34:14
